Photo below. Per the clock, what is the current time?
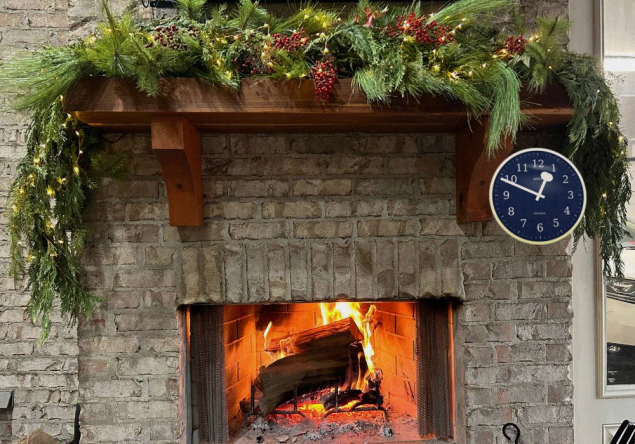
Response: 12:49
